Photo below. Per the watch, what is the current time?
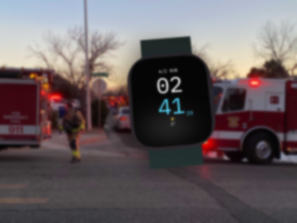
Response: 2:41
